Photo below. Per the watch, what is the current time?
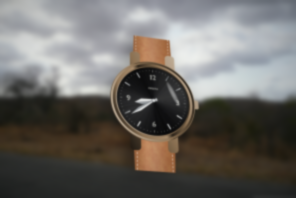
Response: 8:39
